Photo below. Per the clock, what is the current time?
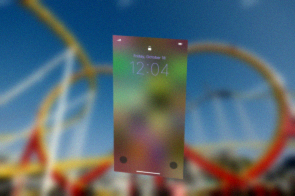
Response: 12:04
